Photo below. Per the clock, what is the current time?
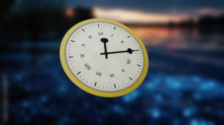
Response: 12:15
